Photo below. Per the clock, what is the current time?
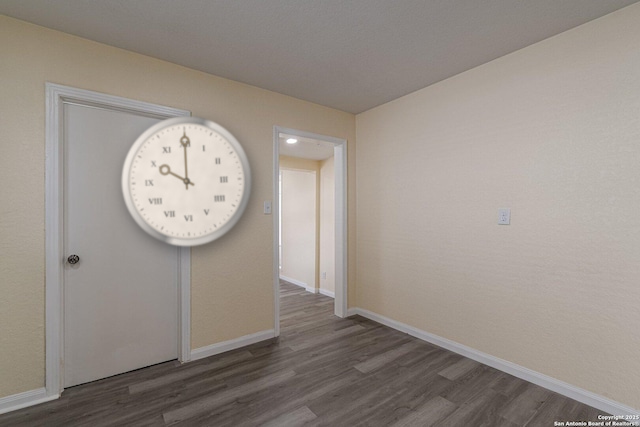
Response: 10:00
